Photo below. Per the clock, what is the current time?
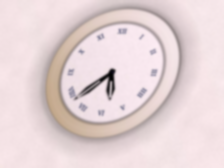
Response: 5:38
